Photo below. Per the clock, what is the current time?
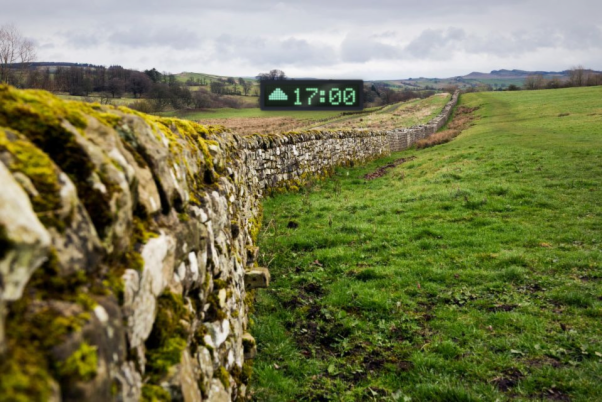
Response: 17:00
